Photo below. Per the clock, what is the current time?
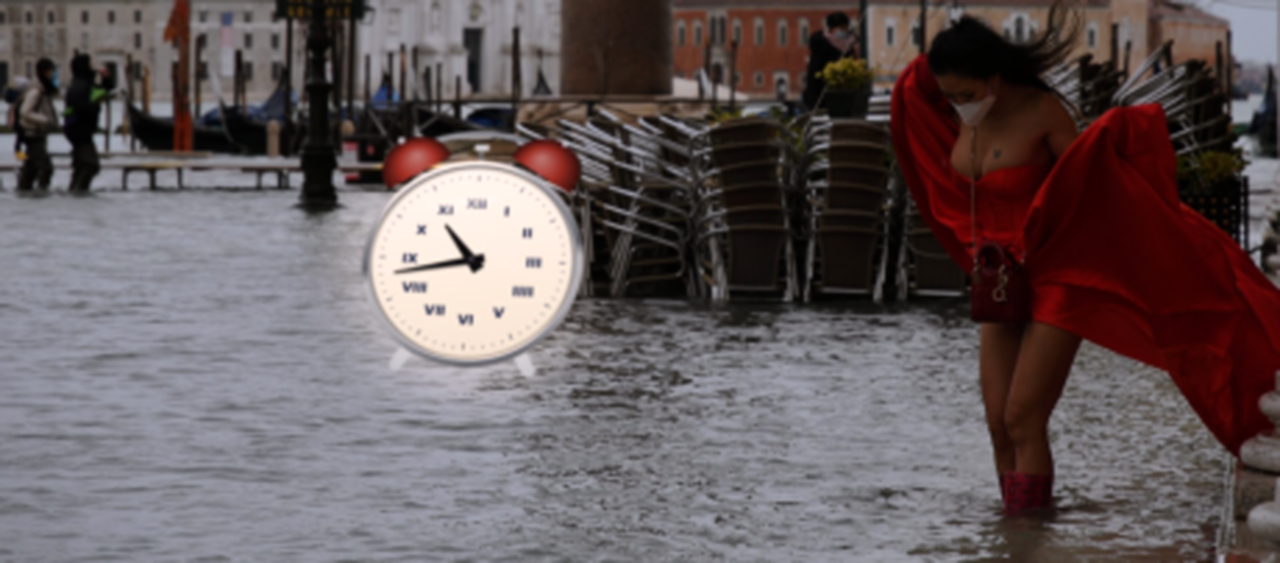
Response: 10:43
